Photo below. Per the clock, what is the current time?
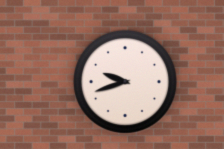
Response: 9:42
